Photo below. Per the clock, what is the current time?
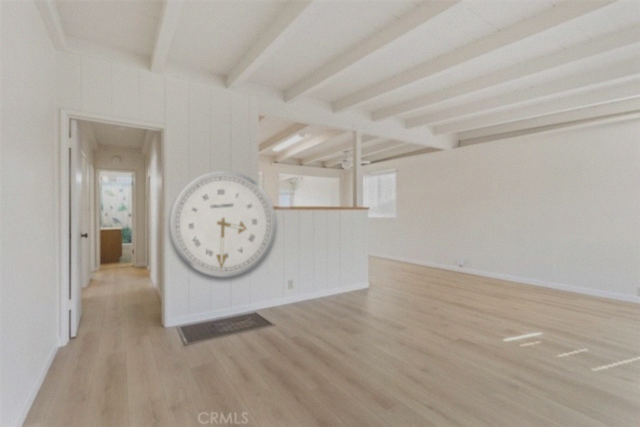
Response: 3:31
